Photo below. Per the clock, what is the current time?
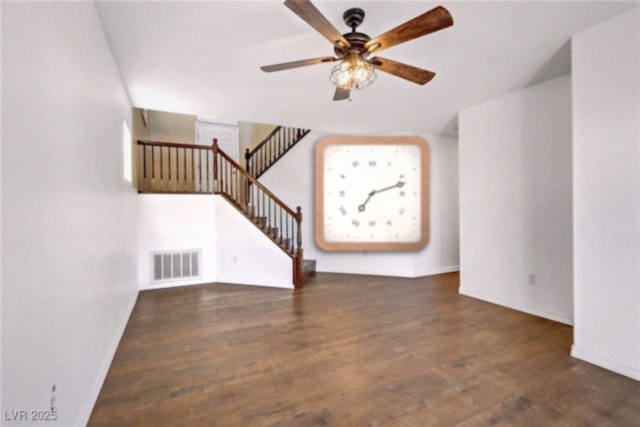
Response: 7:12
